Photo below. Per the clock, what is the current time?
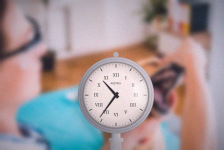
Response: 10:36
